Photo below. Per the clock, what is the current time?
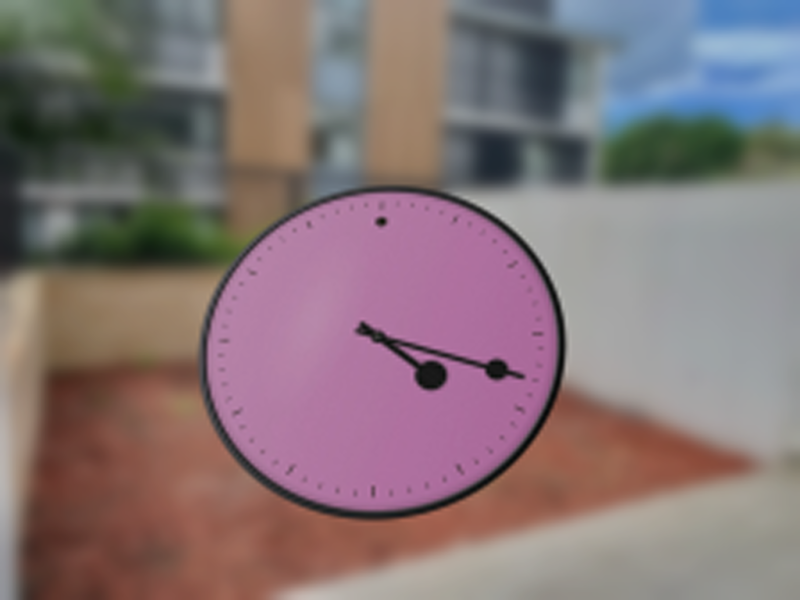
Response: 4:18
